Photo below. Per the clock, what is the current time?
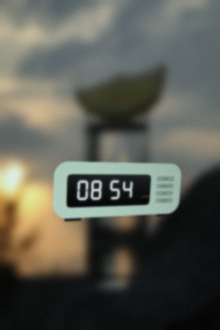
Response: 8:54
